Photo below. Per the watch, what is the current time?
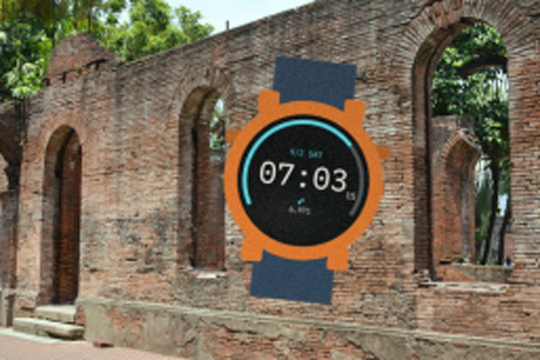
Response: 7:03
